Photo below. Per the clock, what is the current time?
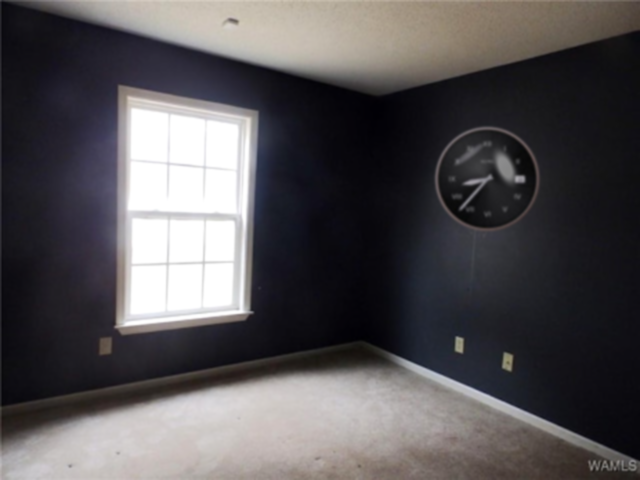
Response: 8:37
